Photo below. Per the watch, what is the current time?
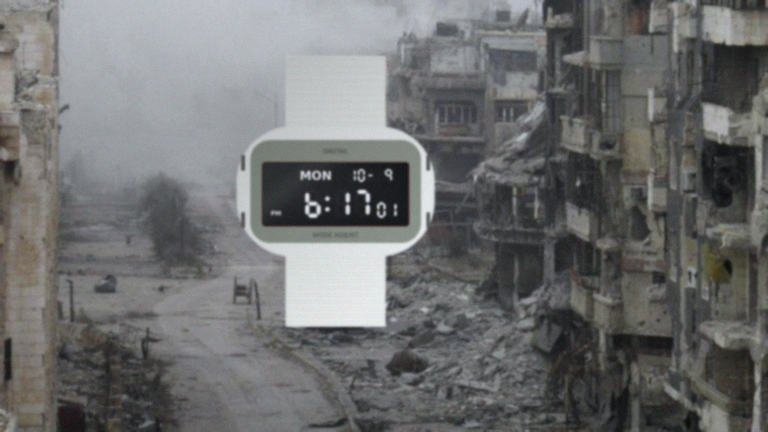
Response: 6:17:01
